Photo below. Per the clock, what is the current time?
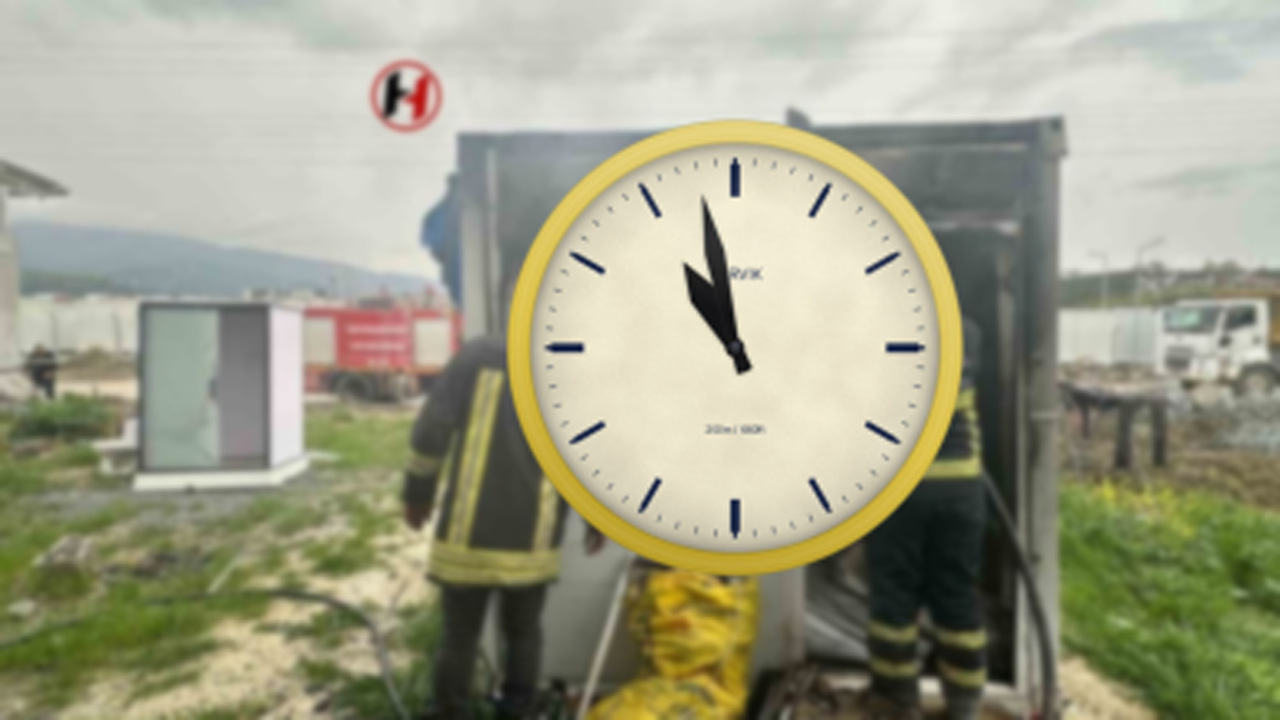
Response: 10:58
